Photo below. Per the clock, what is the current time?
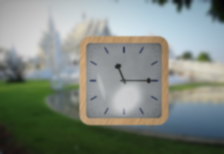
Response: 11:15
